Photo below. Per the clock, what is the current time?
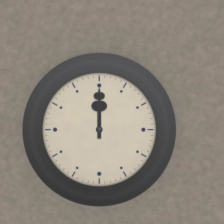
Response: 12:00
